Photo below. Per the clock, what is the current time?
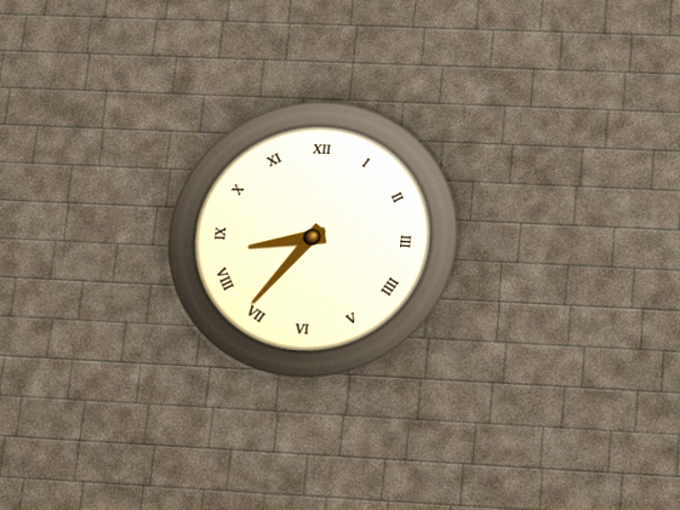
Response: 8:36
